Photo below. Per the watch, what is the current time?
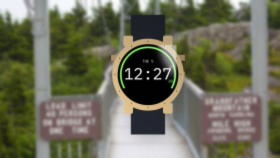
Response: 12:27
